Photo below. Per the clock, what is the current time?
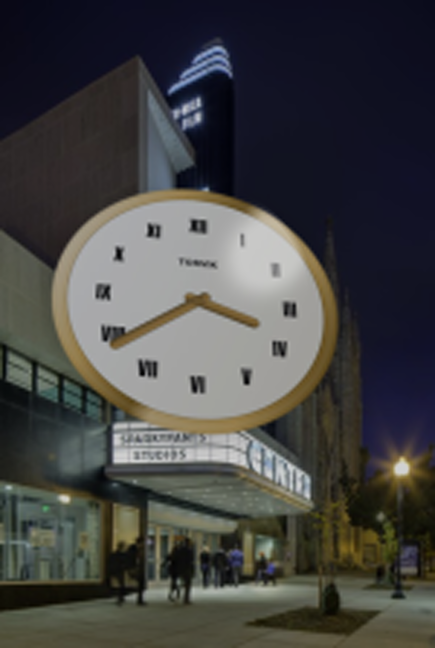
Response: 3:39
